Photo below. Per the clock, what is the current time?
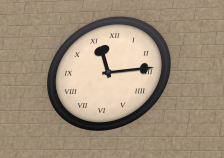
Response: 11:14
